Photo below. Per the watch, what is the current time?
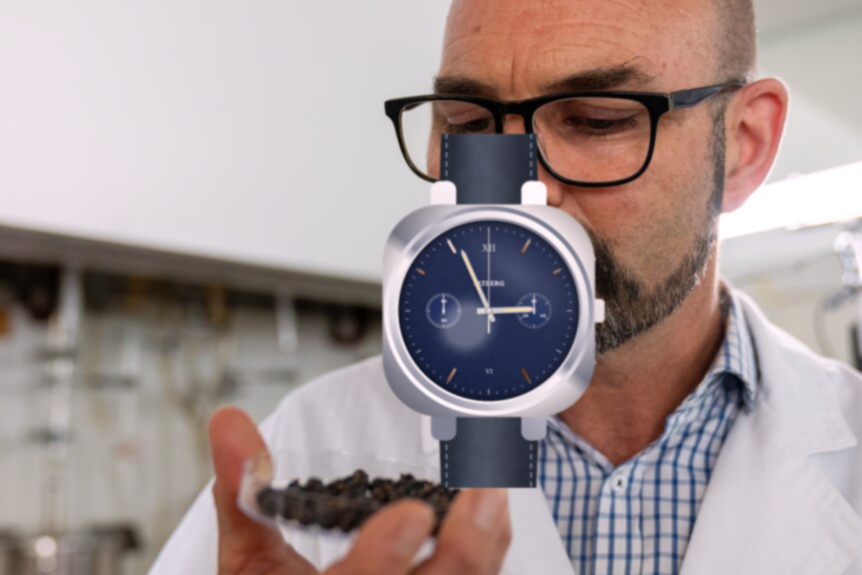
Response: 2:56
